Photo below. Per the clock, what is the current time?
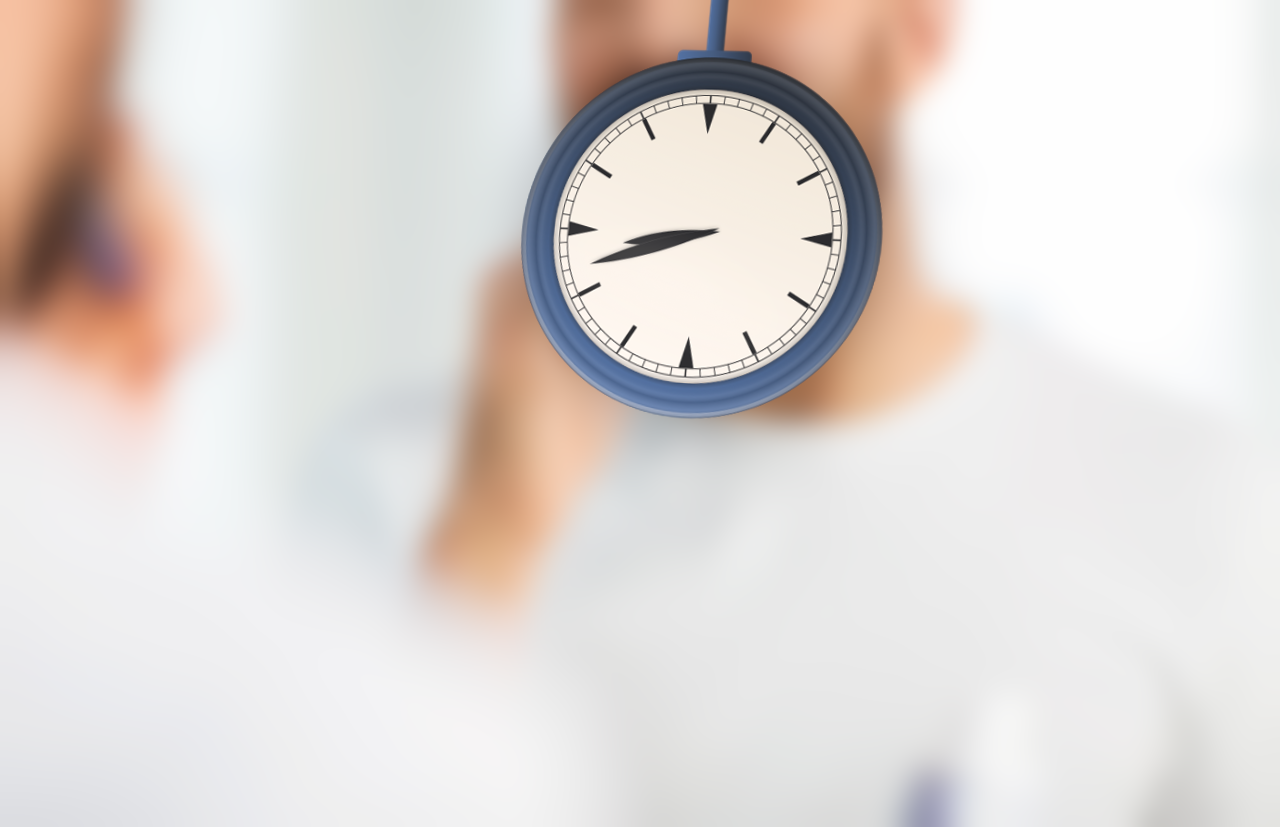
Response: 8:42
